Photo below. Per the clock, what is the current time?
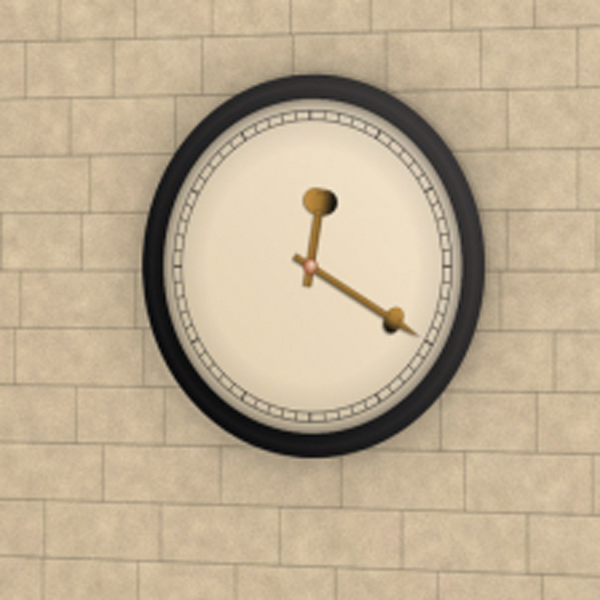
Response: 12:20
